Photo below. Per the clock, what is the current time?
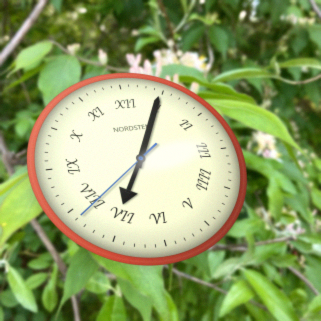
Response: 7:04:39
